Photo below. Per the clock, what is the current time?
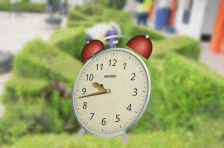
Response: 9:43
